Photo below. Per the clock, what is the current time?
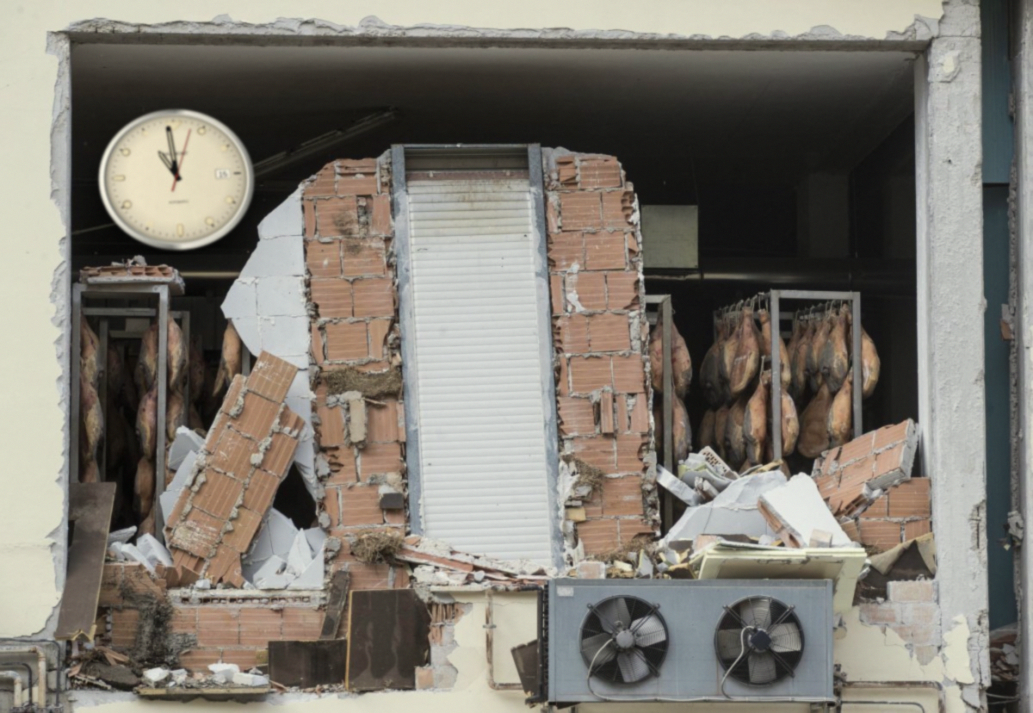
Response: 10:59:03
